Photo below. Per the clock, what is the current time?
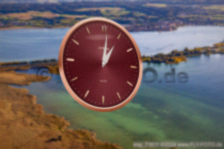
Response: 1:01
